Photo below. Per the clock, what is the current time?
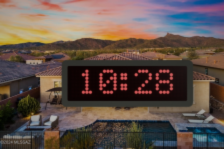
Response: 10:28
